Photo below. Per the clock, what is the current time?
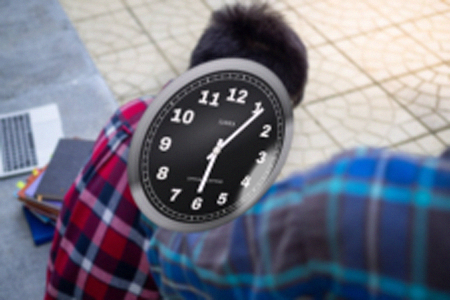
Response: 6:06
